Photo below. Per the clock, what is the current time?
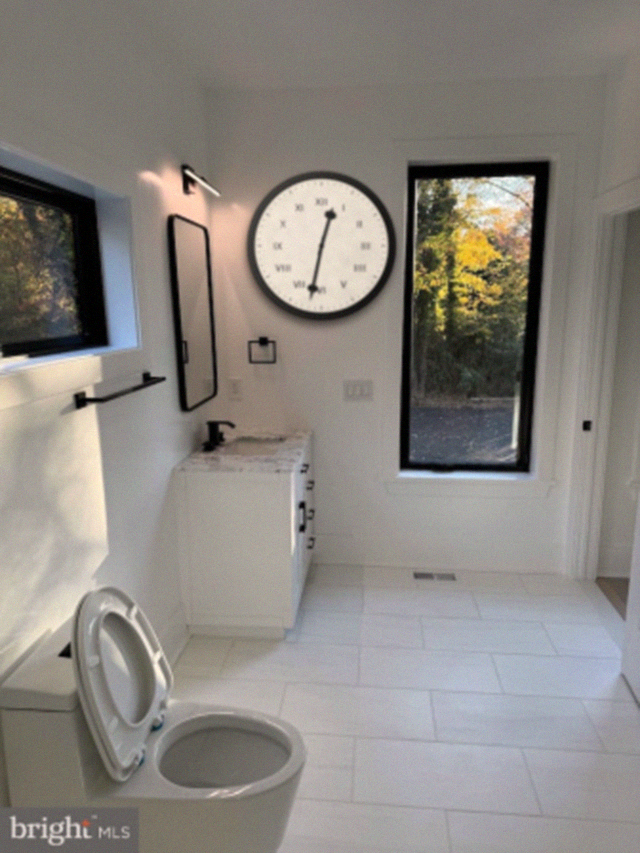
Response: 12:32
